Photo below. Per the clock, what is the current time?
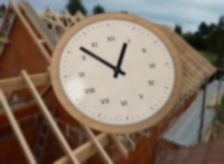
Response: 12:52
